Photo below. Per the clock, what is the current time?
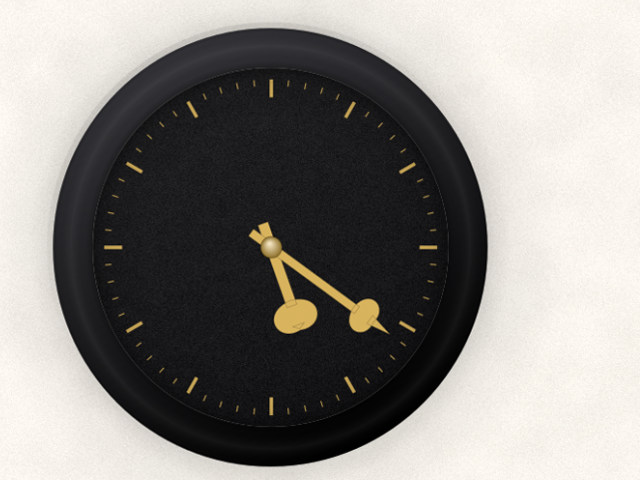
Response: 5:21
